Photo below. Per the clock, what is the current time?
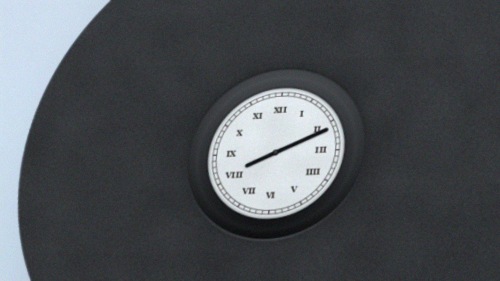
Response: 8:11
